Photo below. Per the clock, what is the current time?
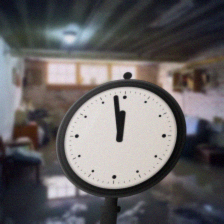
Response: 11:58
